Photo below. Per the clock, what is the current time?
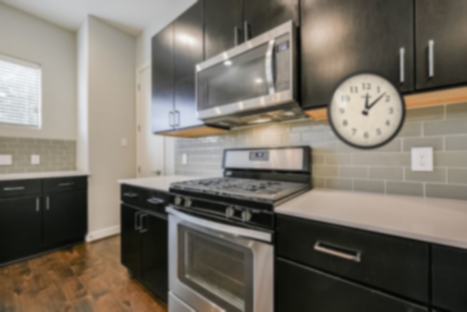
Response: 12:08
